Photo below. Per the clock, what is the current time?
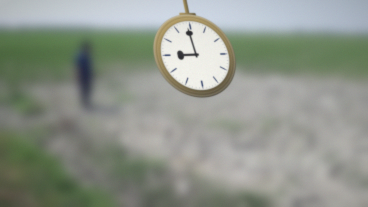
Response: 8:59
